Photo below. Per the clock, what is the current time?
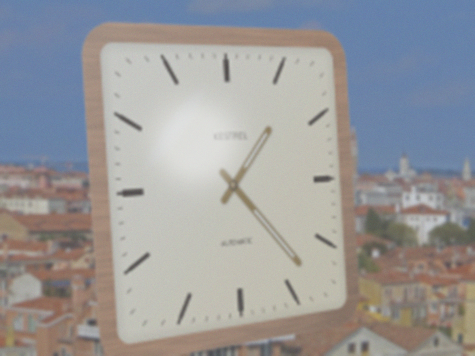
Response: 1:23
